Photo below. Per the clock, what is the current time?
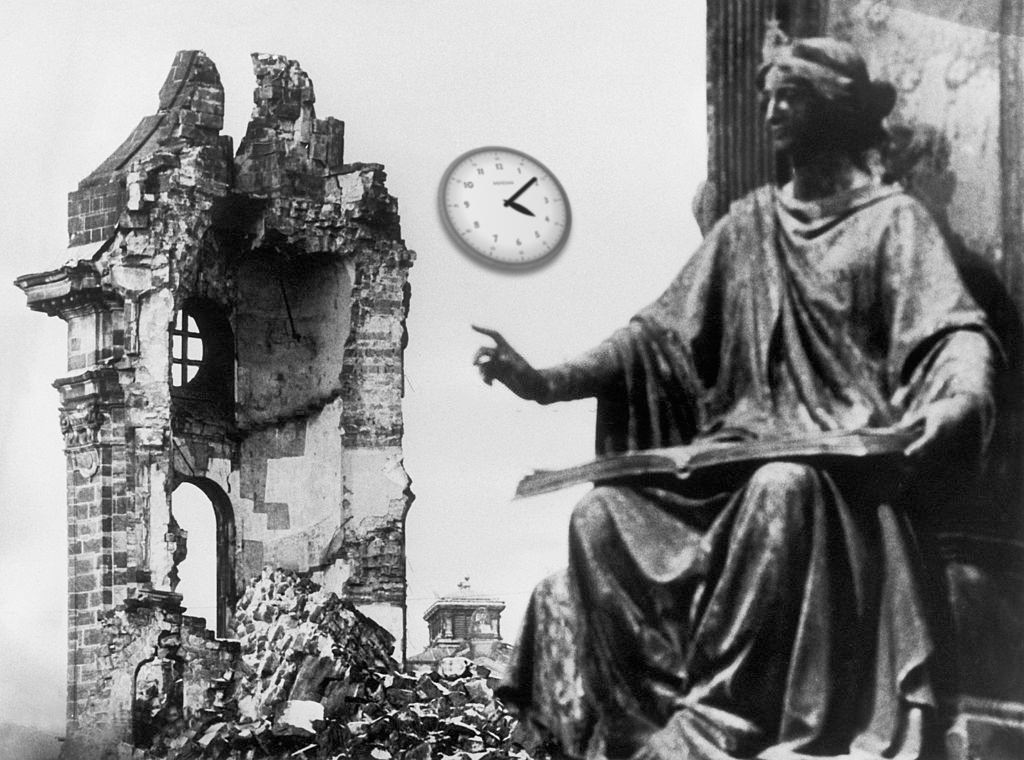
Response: 4:09
